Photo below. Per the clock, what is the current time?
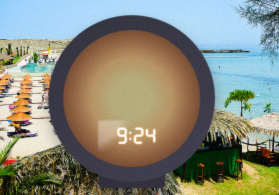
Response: 9:24
